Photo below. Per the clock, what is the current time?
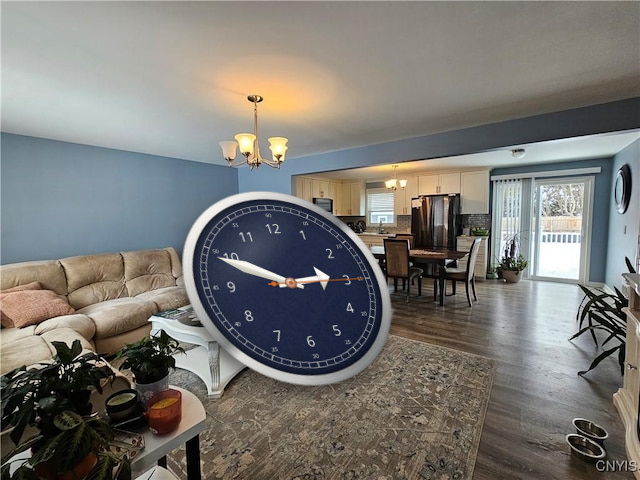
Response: 2:49:15
